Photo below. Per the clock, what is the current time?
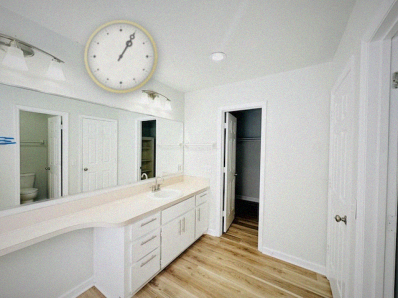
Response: 1:05
